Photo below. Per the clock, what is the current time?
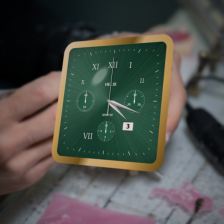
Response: 4:18
